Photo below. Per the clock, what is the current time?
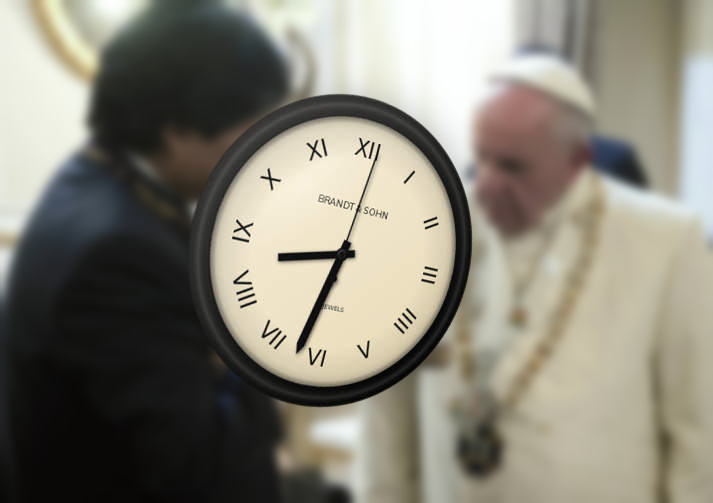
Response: 8:32:01
